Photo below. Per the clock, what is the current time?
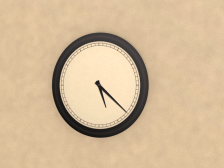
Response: 5:22
